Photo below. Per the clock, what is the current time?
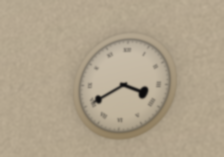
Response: 3:40
